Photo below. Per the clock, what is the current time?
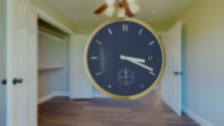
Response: 3:19
